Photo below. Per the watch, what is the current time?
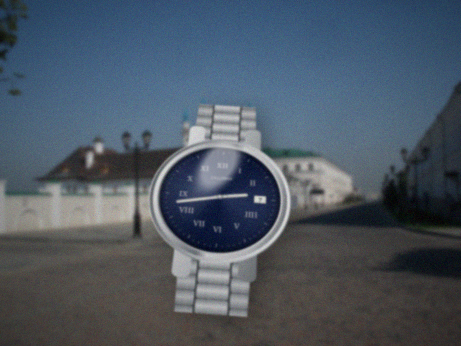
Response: 2:43
